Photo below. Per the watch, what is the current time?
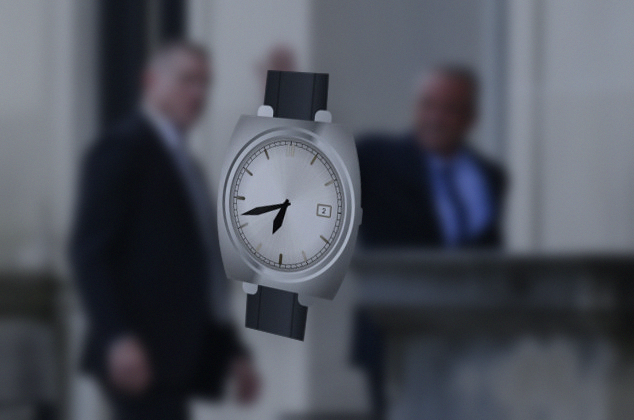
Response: 6:42
